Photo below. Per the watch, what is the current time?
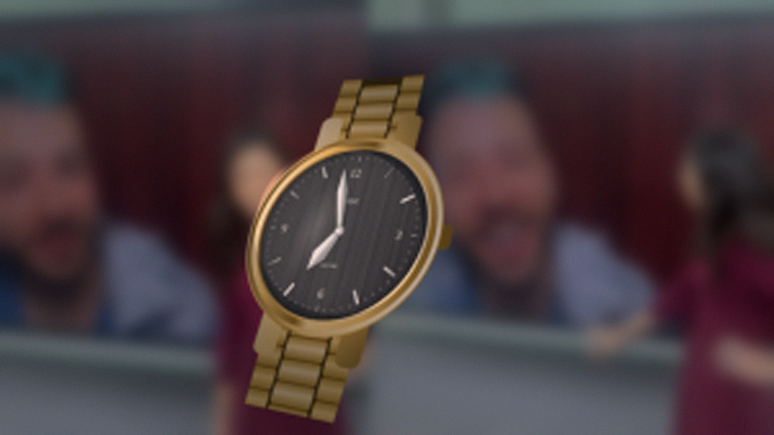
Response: 6:58
